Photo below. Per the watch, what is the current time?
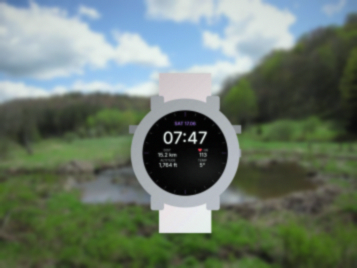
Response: 7:47
